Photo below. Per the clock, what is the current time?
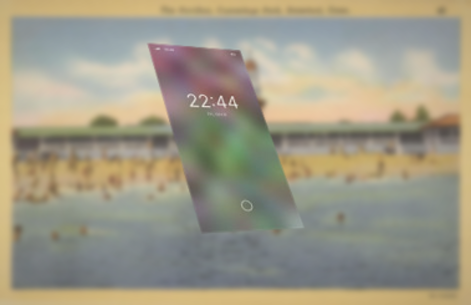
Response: 22:44
